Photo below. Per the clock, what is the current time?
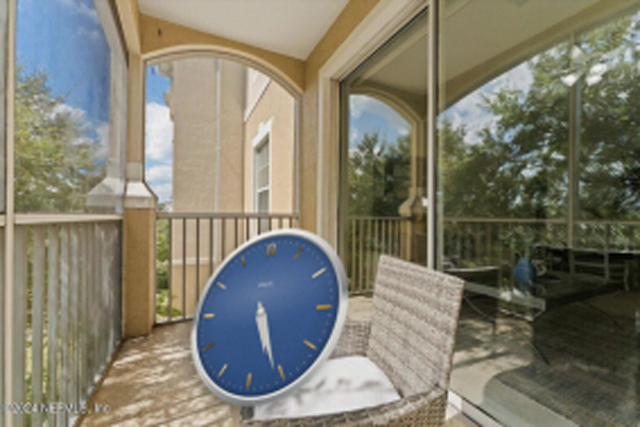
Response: 5:26
